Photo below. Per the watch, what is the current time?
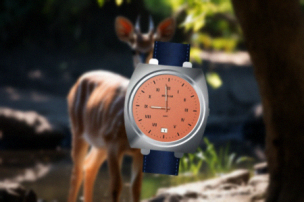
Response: 8:59
